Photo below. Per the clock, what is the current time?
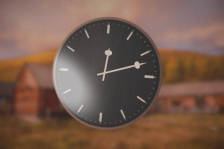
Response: 12:12
